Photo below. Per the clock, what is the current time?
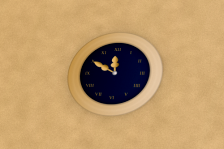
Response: 11:50
